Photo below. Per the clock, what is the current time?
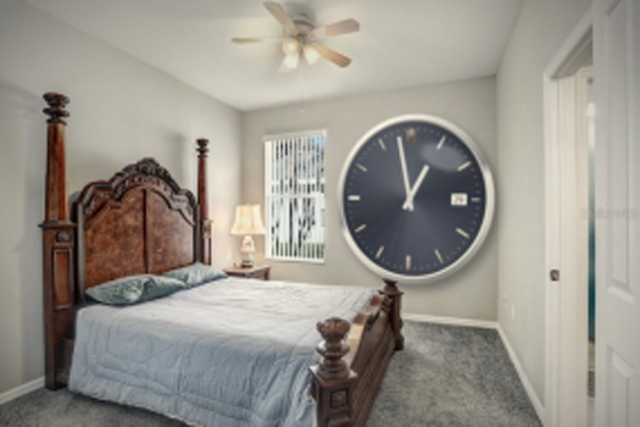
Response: 12:58
